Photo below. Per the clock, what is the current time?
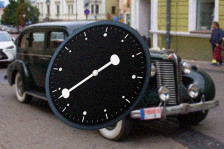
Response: 1:38
